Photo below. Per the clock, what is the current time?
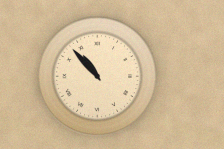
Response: 10:53
